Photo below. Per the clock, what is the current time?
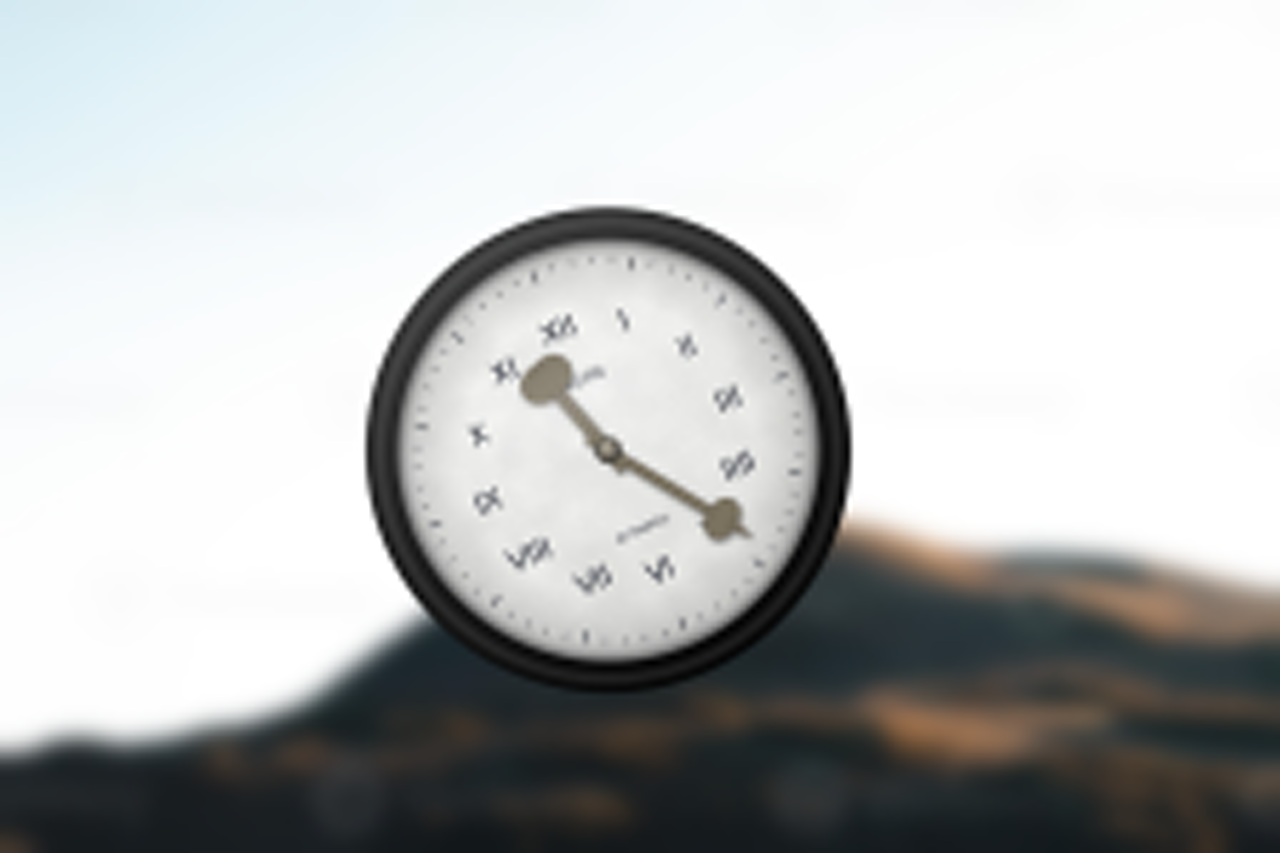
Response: 11:24
